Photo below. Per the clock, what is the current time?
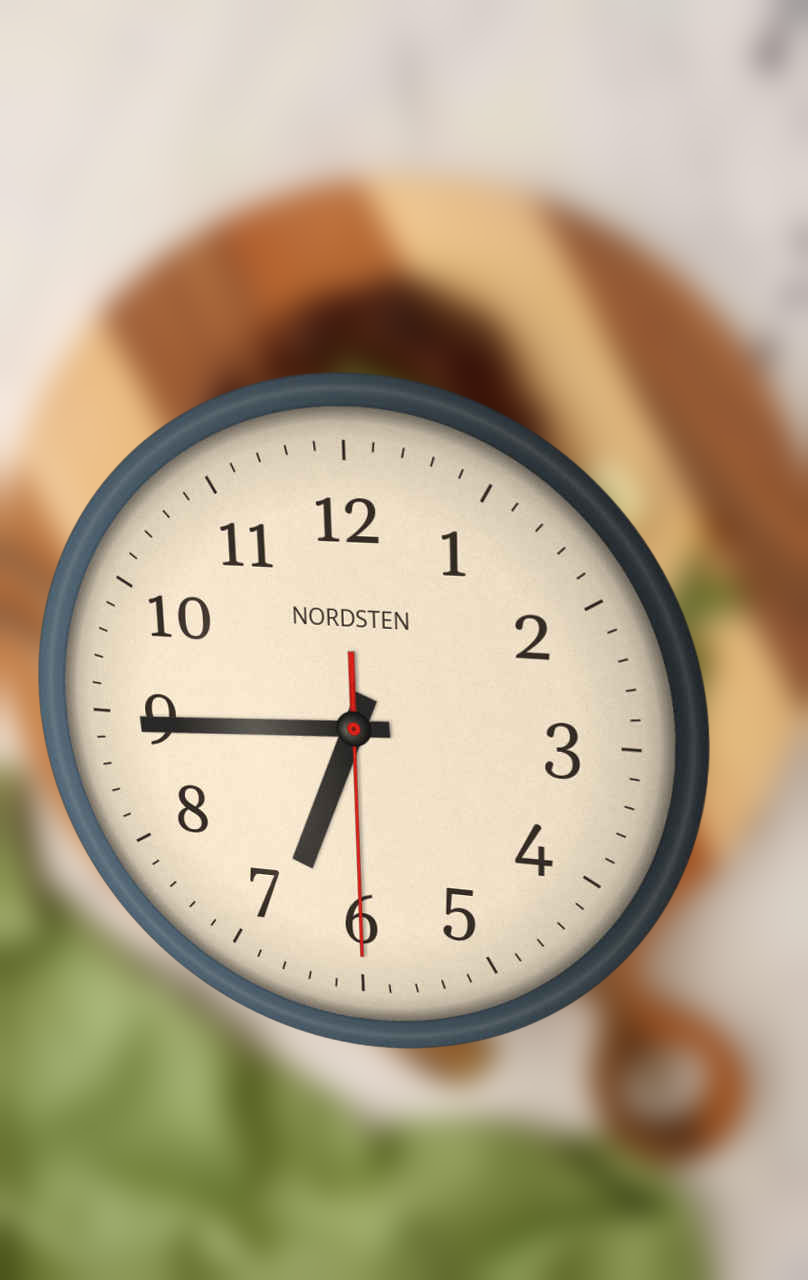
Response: 6:44:30
